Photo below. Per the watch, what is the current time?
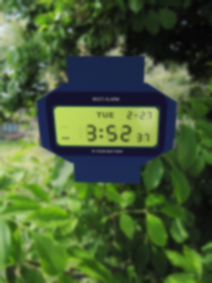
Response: 3:52
